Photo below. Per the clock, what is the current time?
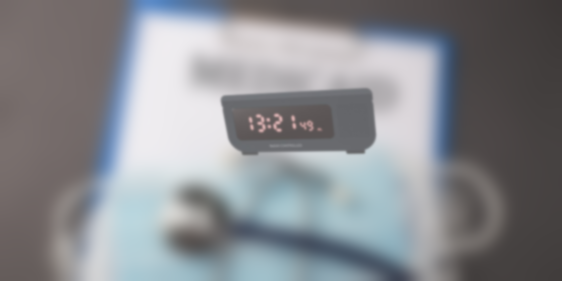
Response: 13:21
